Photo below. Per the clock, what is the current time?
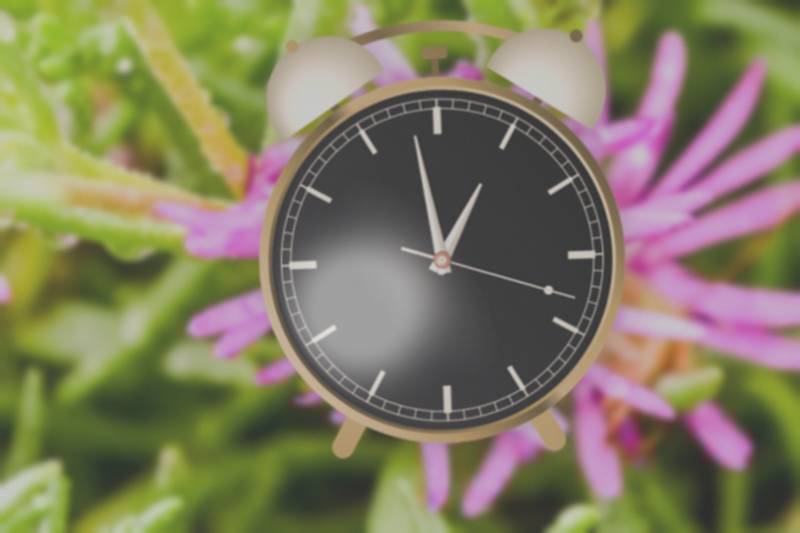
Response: 12:58:18
